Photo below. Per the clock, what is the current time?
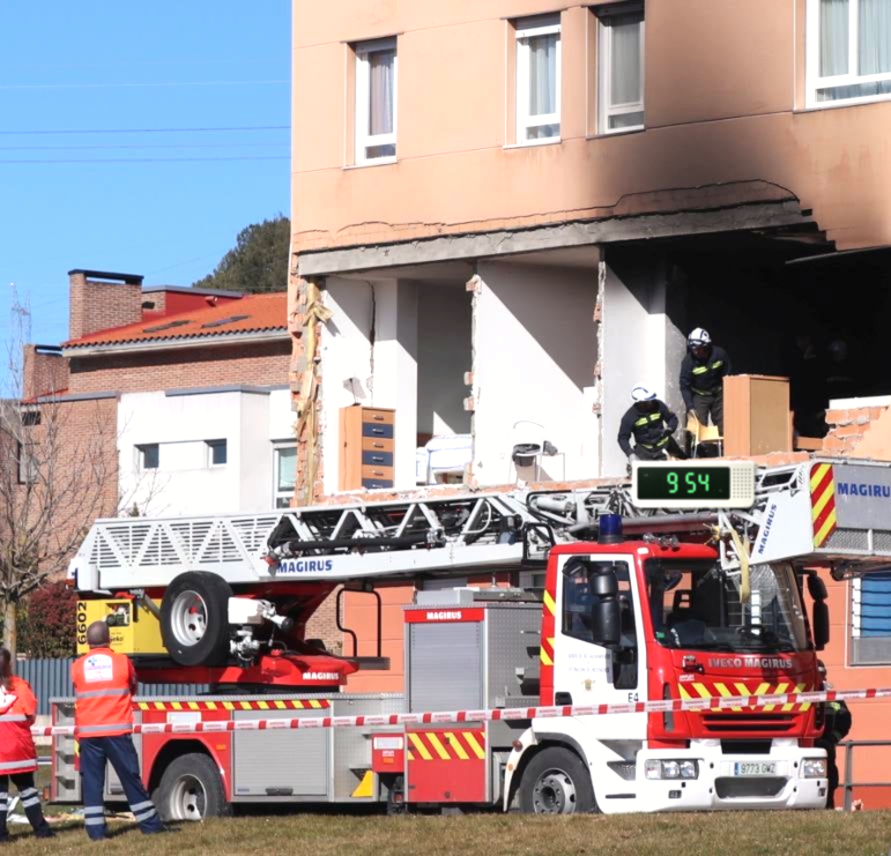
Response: 9:54
